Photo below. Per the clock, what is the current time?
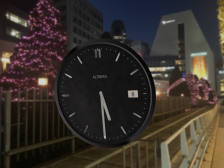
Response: 5:30
